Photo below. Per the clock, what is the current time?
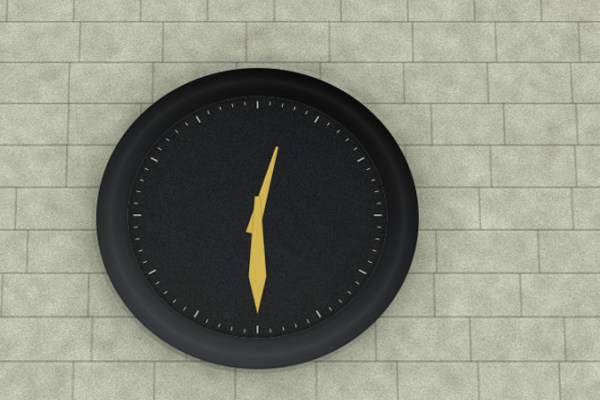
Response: 12:30
